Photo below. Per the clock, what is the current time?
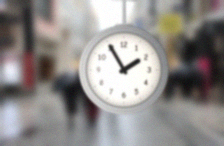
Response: 1:55
